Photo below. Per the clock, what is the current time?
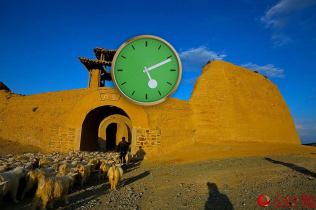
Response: 5:11
